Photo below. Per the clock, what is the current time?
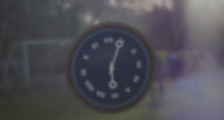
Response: 6:04
